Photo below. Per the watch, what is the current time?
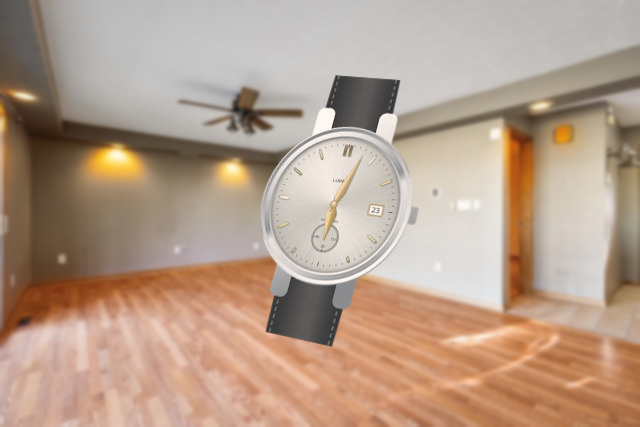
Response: 6:03
